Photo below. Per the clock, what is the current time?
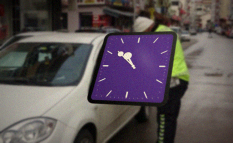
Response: 10:52
